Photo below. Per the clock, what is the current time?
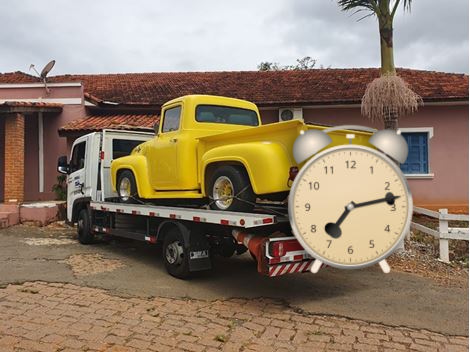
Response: 7:13
